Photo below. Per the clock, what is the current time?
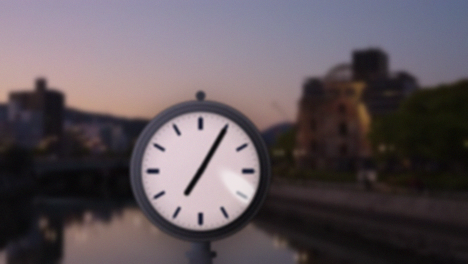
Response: 7:05
